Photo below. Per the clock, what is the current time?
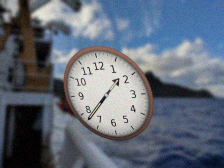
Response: 1:38
